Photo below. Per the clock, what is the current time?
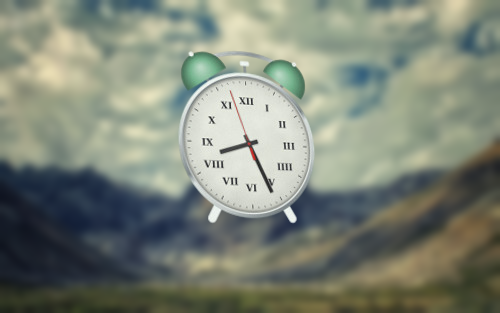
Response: 8:25:57
